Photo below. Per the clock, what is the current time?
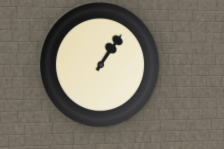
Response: 1:06
